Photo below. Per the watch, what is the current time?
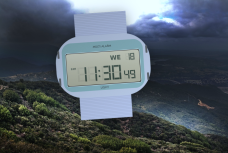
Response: 11:30:49
